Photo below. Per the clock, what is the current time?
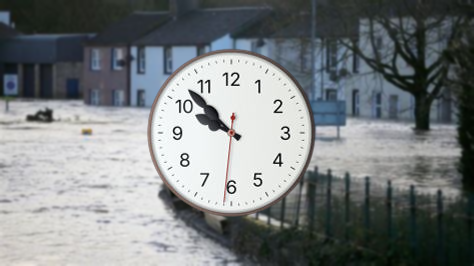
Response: 9:52:31
